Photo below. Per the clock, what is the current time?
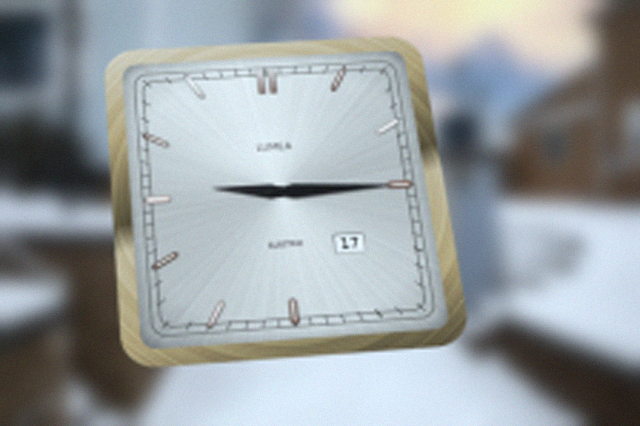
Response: 9:15
